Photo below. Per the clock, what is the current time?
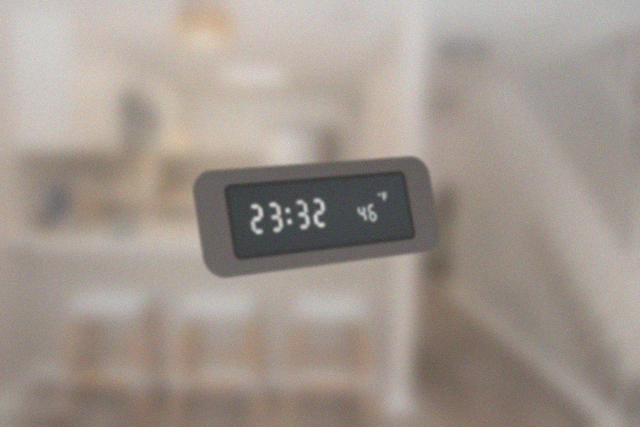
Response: 23:32
